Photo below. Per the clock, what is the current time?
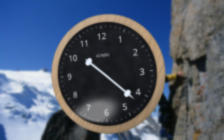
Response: 10:22
